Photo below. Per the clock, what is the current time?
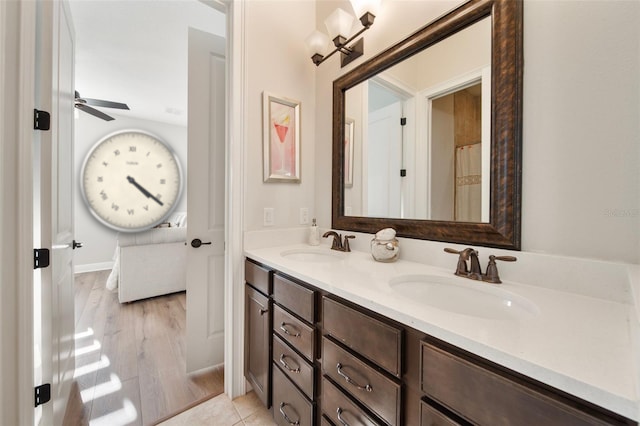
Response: 4:21
